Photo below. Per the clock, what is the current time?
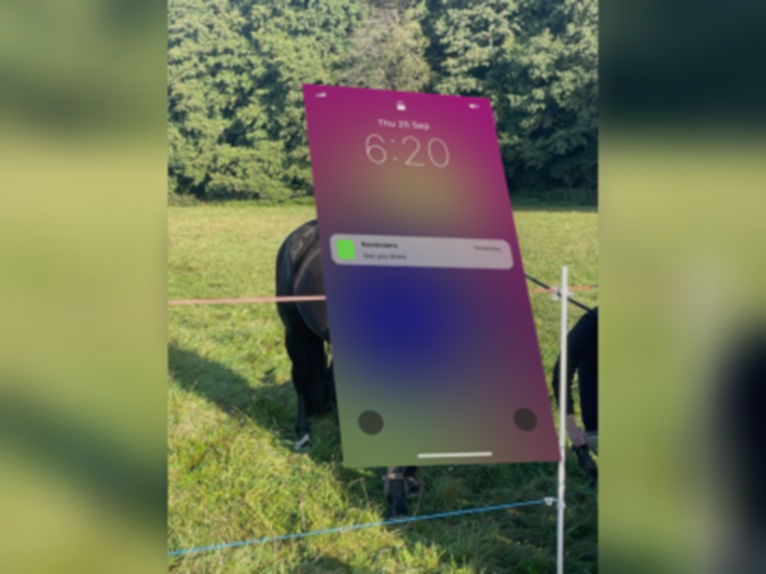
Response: 6:20
